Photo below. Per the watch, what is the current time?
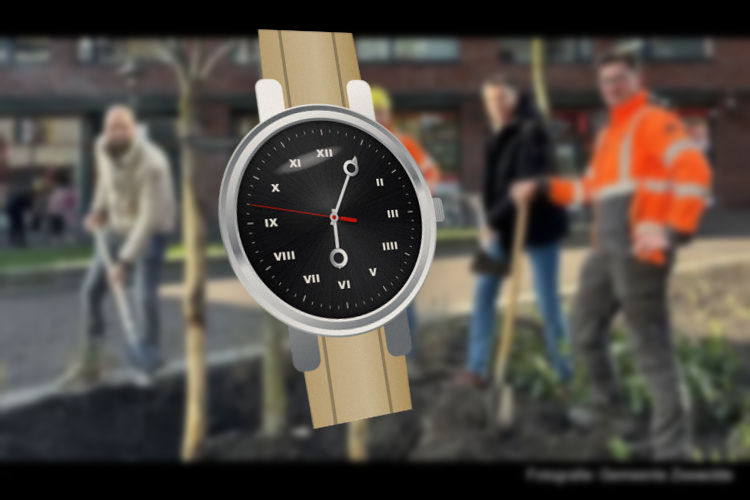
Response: 6:04:47
